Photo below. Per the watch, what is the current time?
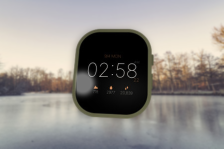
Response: 2:58
